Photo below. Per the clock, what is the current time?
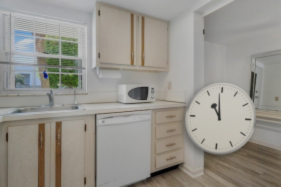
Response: 10:59
